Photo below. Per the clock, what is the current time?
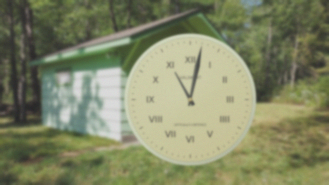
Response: 11:02
